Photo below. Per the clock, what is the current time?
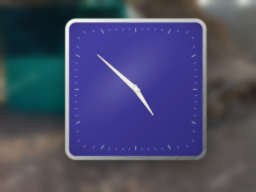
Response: 4:52
